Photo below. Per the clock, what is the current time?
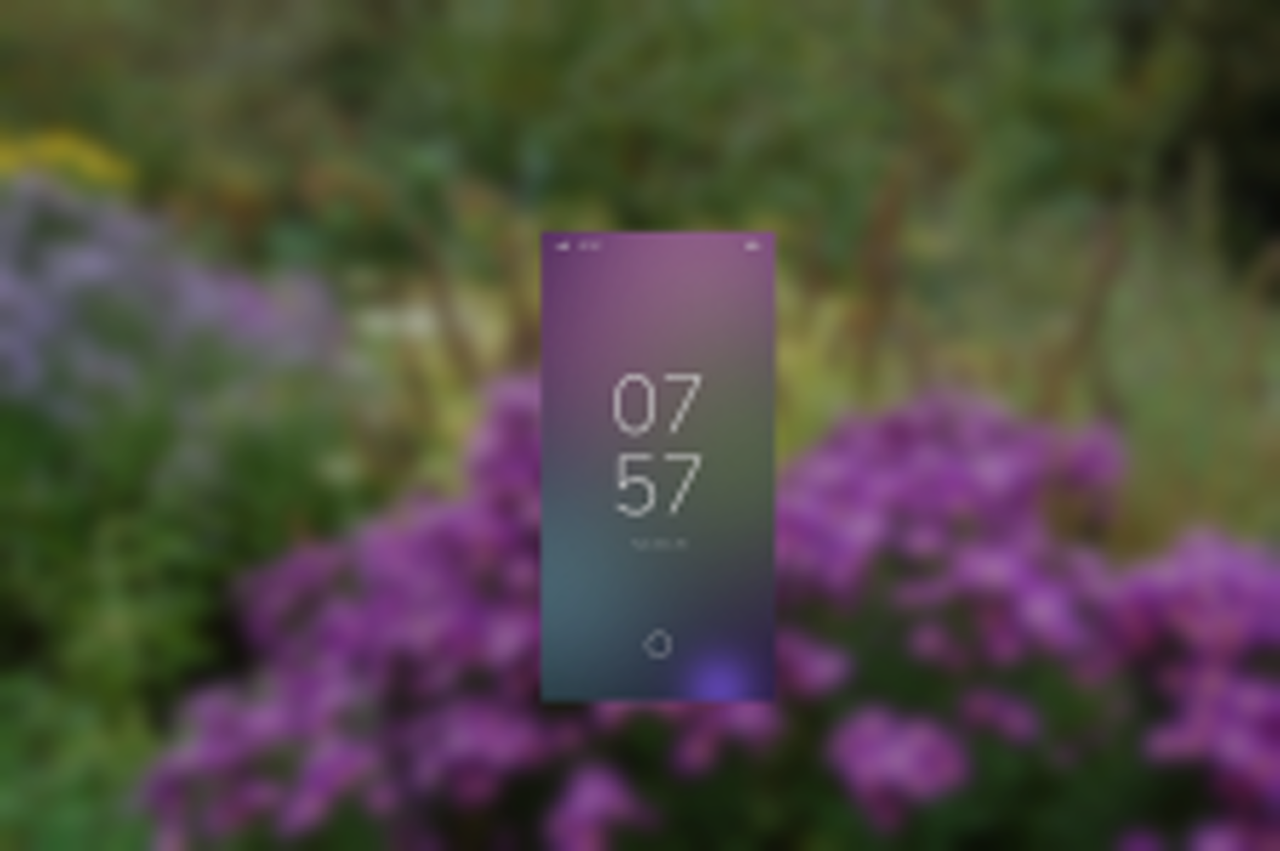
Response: 7:57
